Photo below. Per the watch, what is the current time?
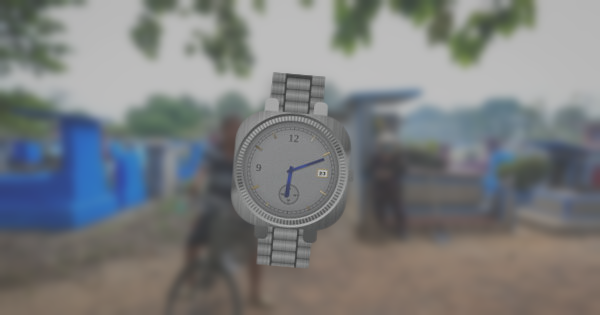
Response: 6:11
